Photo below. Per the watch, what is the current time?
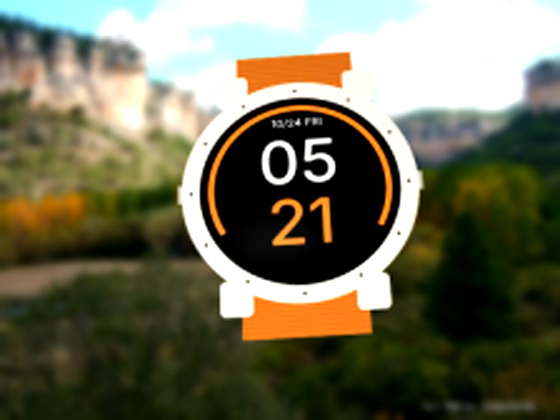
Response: 5:21
